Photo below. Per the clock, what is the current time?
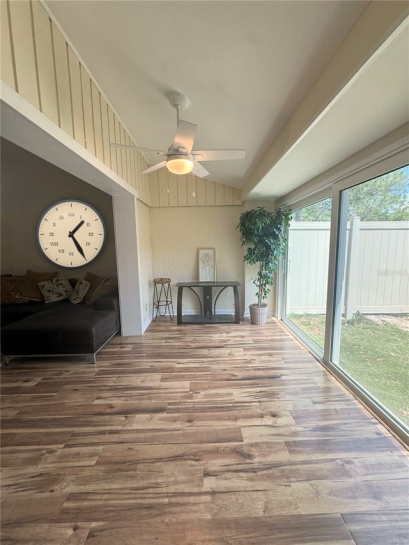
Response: 1:25
